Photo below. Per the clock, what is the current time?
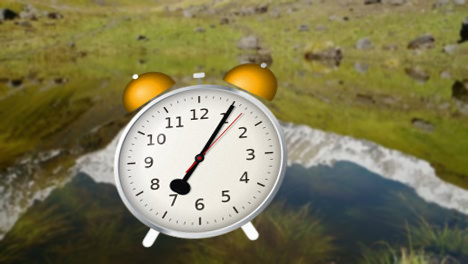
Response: 7:05:07
